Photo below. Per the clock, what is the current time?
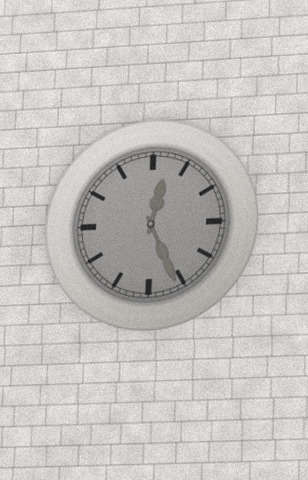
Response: 12:26
